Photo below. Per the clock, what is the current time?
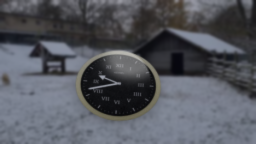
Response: 9:42
